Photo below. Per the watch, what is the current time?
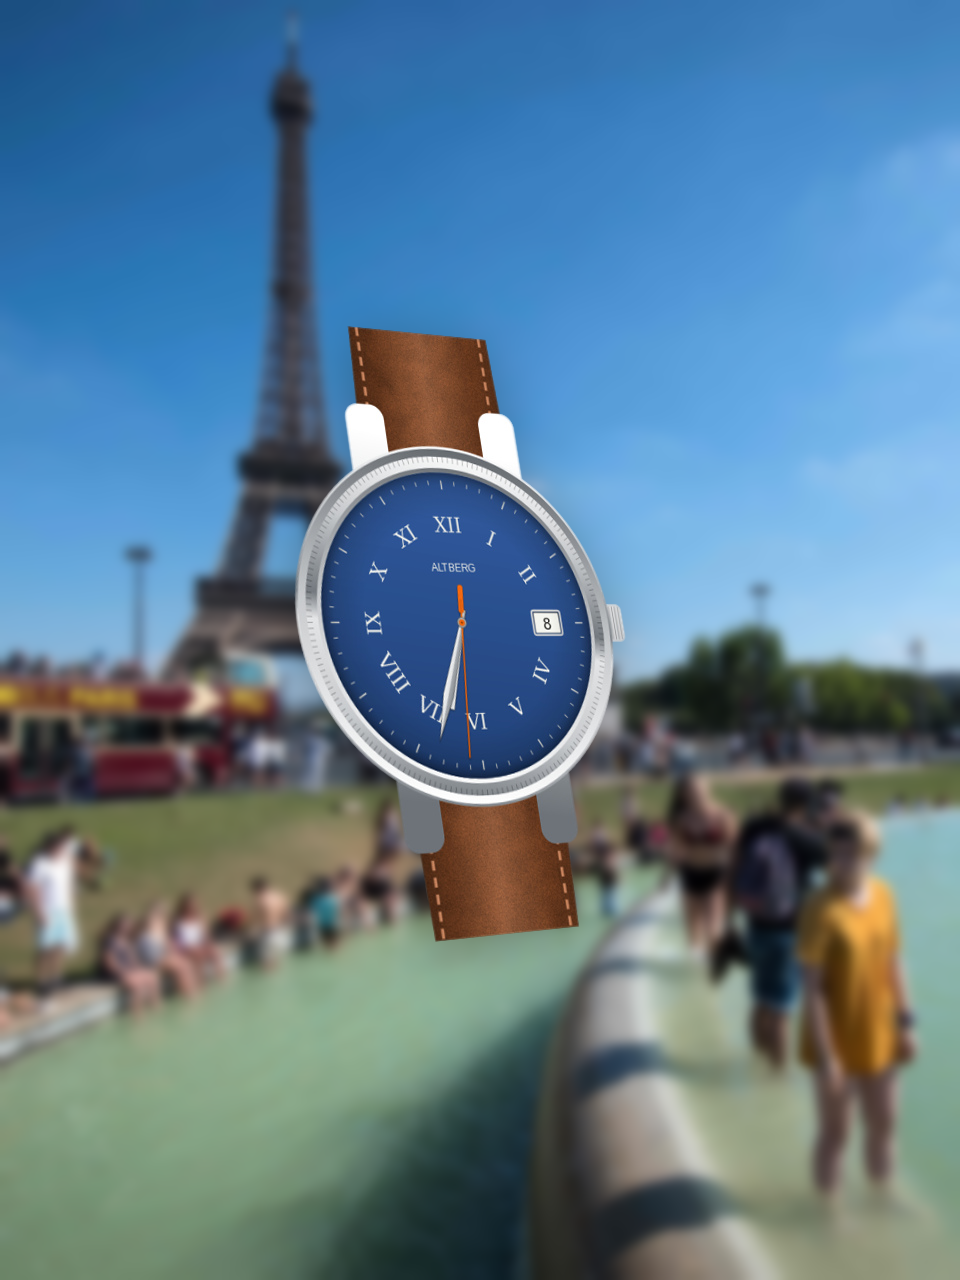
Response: 6:33:31
